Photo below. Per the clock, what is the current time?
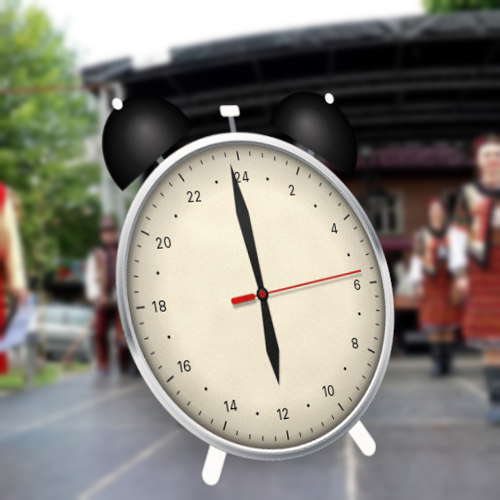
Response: 11:59:14
